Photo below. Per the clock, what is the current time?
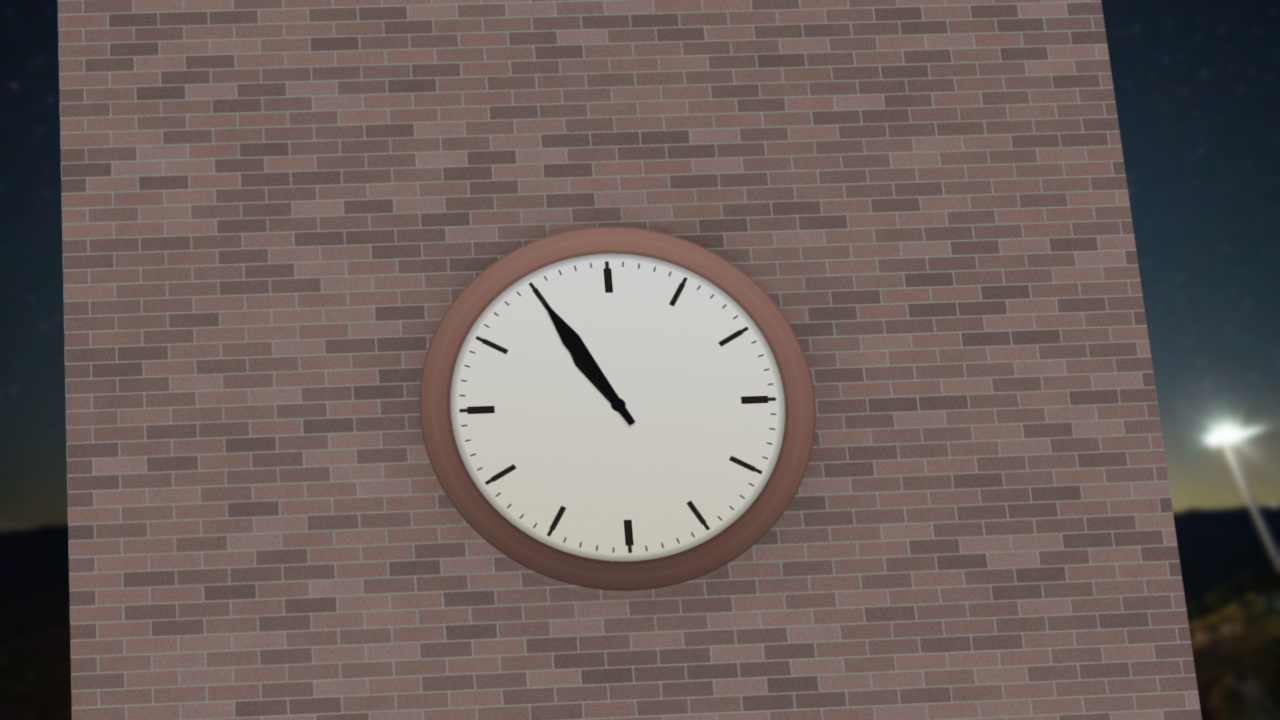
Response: 10:55
